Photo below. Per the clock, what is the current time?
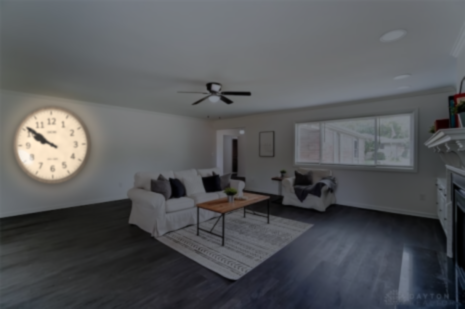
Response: 9:51
